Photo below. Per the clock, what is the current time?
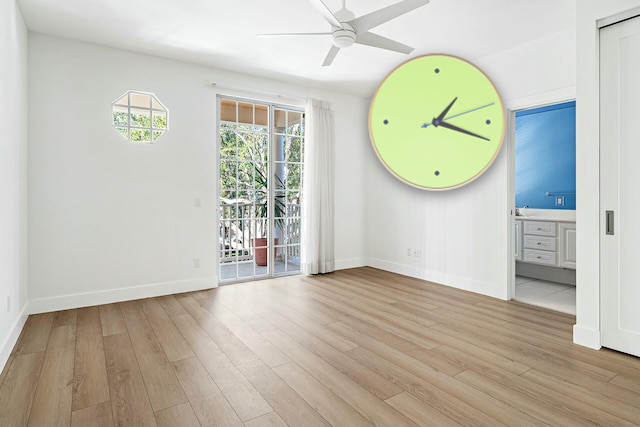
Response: 1:18:12
